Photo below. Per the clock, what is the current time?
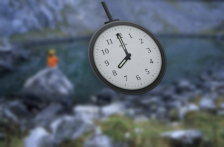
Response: 8:00
